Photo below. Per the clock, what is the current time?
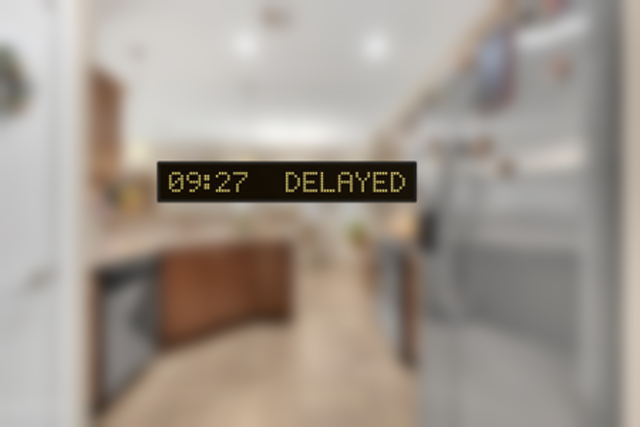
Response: 9:27
